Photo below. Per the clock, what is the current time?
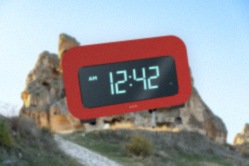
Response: 12:42
